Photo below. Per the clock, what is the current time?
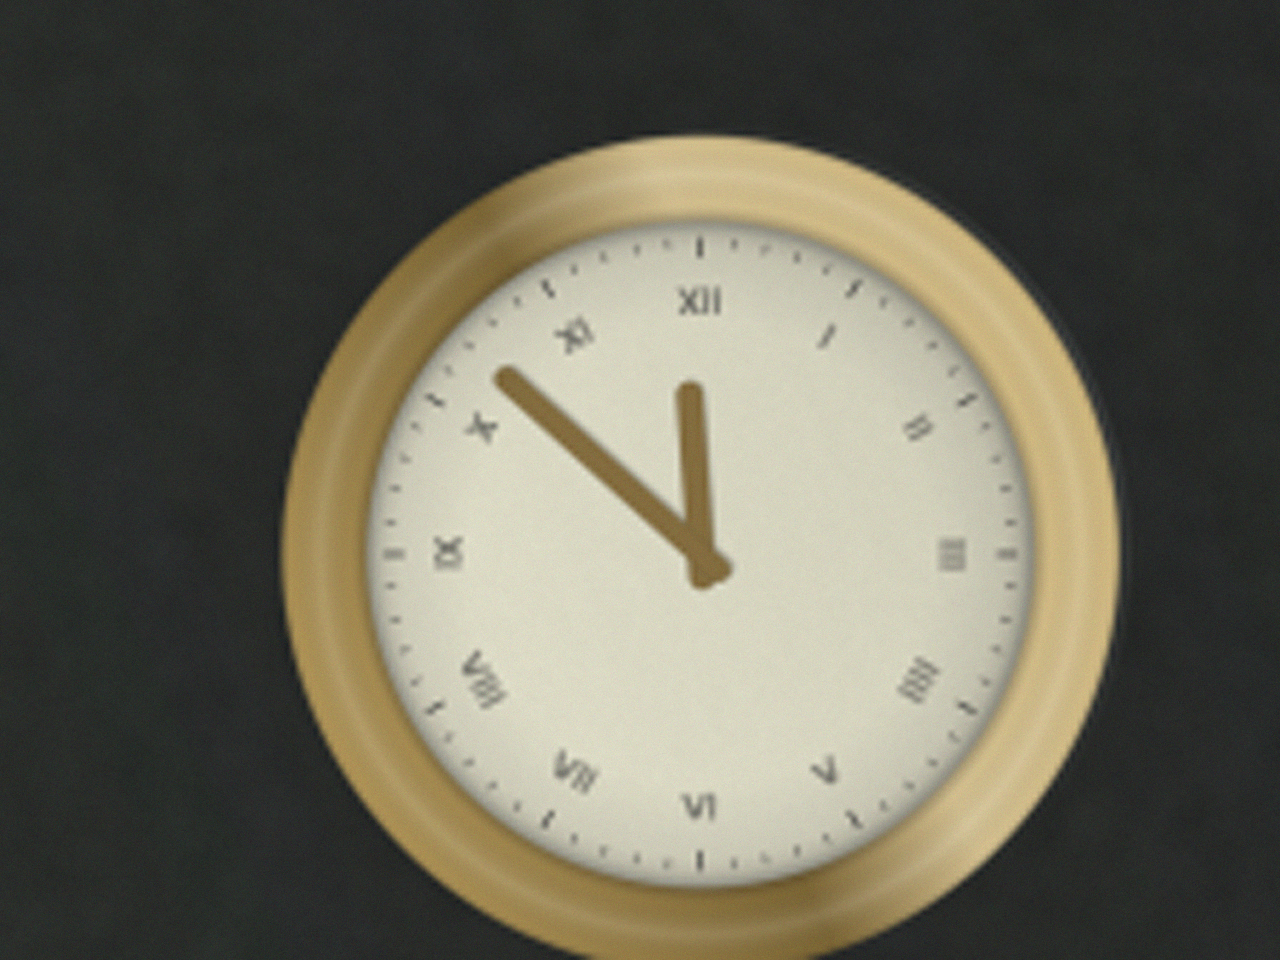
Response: 11:52
